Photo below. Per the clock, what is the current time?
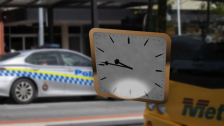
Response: 9:46
